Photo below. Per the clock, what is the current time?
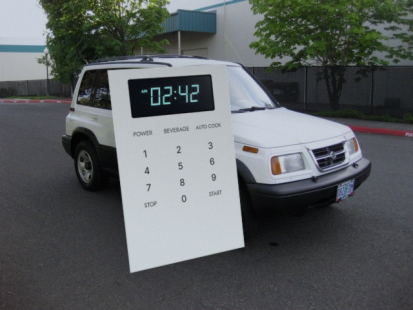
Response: 2:42
